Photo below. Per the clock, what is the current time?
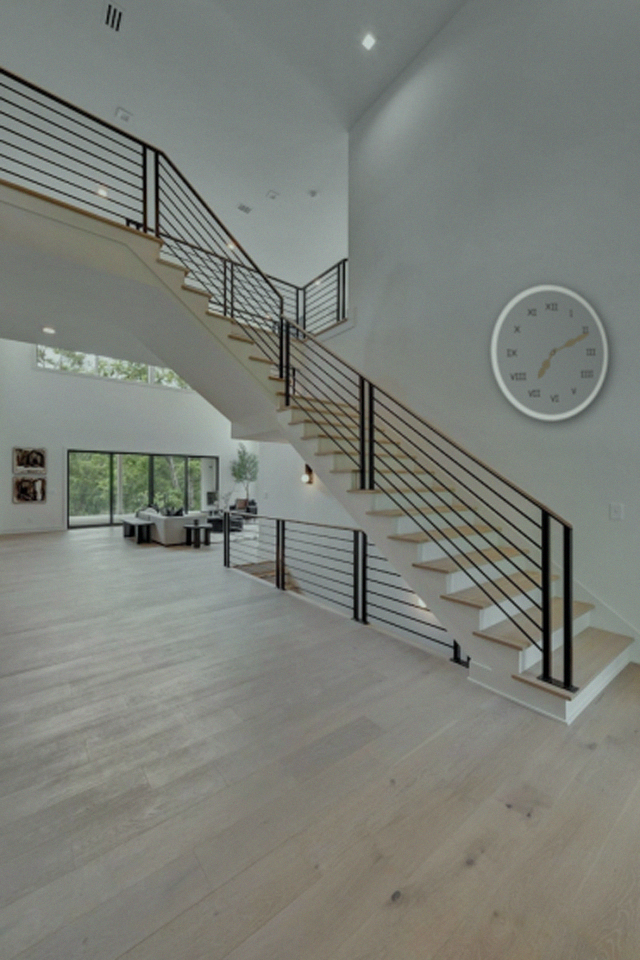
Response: 7:11
